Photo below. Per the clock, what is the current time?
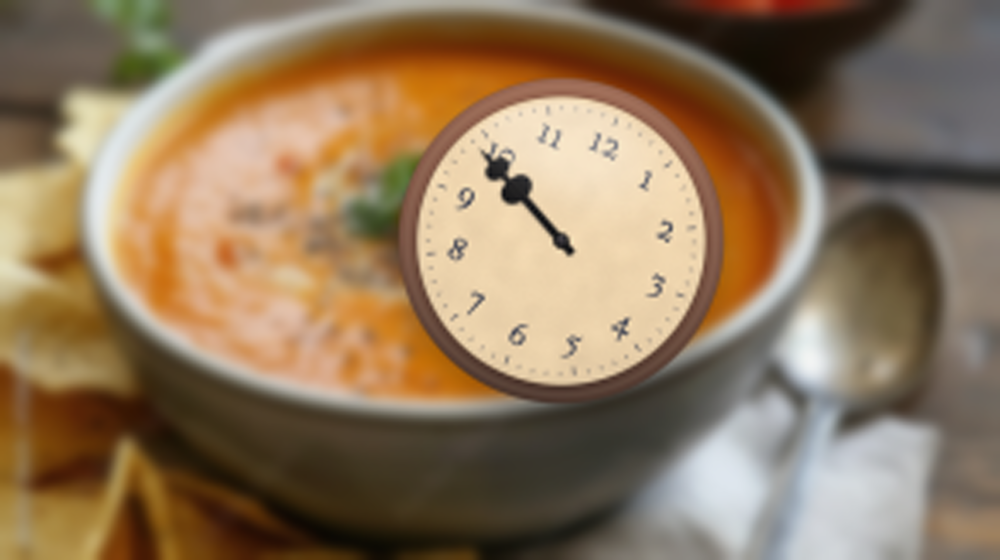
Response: 9:49
